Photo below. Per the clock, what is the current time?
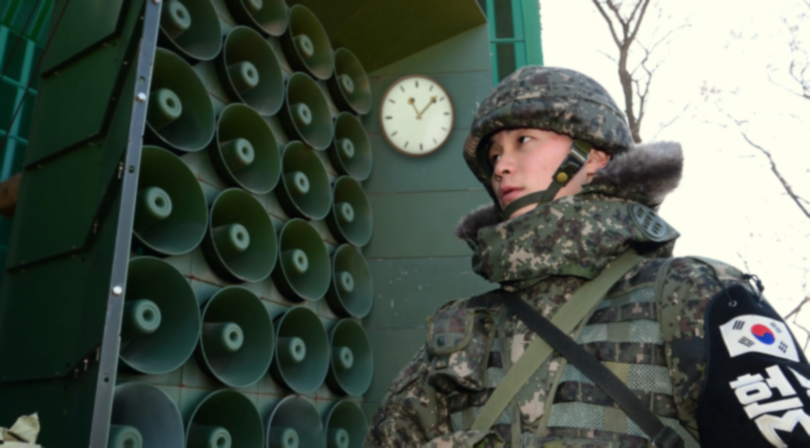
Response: 11:08
